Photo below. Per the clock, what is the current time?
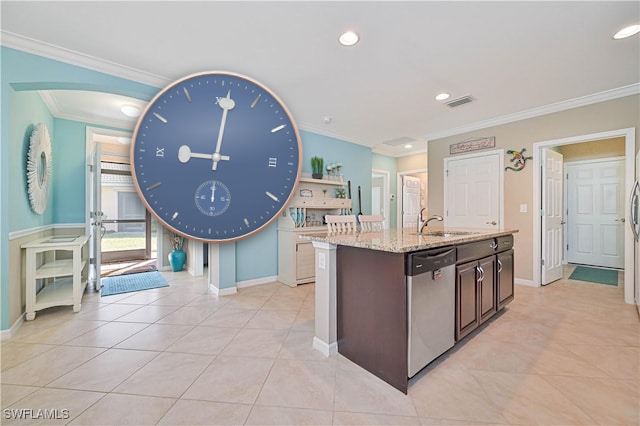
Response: 9:01
